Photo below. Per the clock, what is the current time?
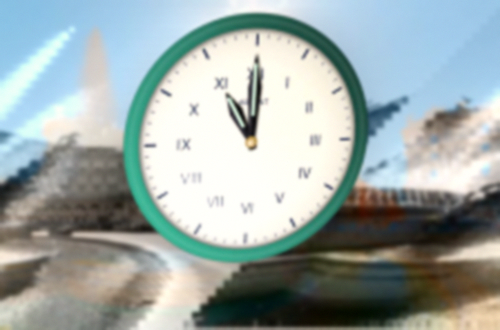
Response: 11:00
